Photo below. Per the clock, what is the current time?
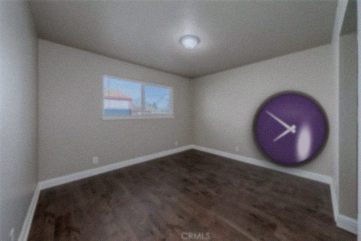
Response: 7:51
